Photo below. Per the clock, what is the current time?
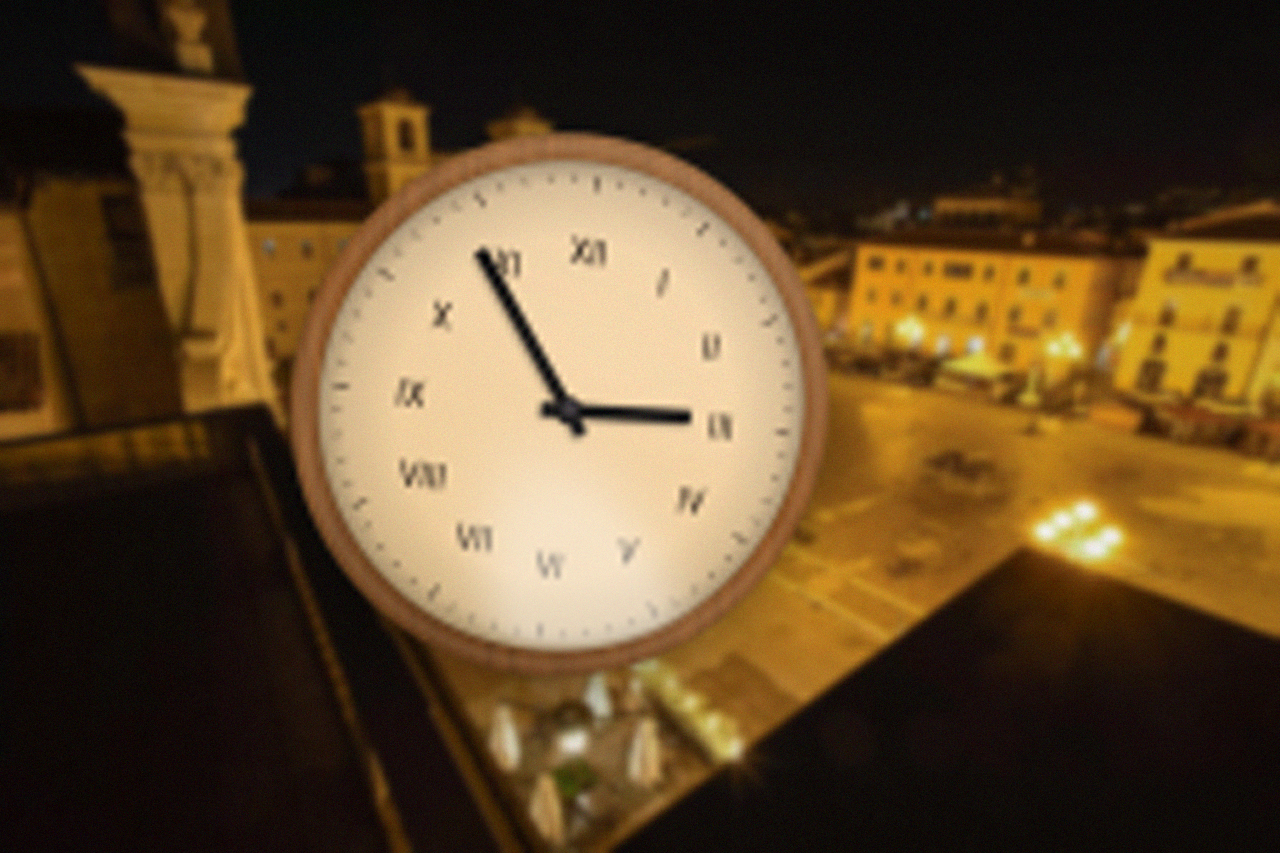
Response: 2:54
